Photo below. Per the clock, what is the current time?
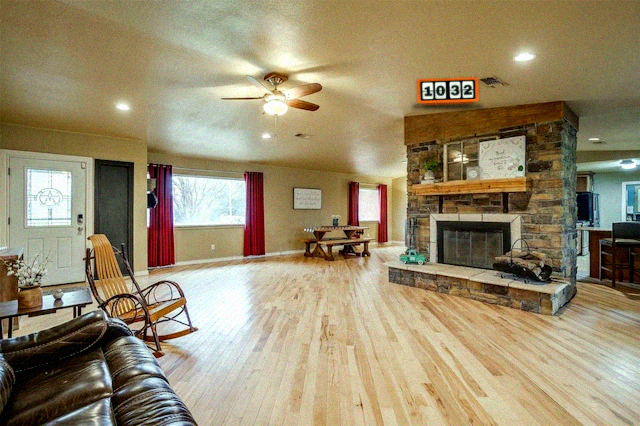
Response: 10:32
